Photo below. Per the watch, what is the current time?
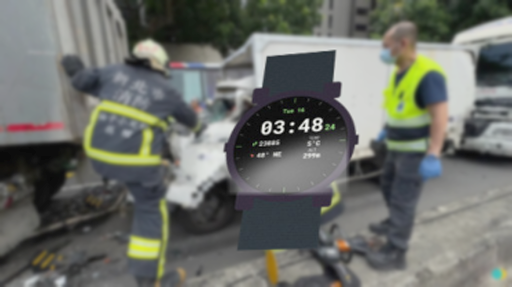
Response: 3:48
